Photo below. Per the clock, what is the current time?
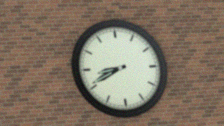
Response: 8:41
